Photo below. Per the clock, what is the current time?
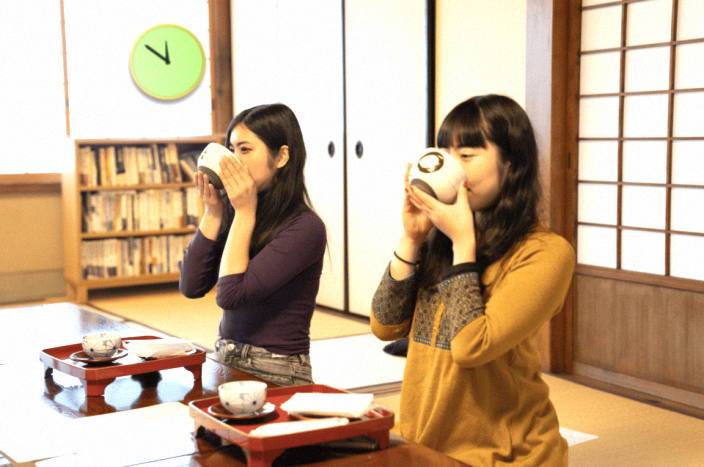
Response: 11:51
